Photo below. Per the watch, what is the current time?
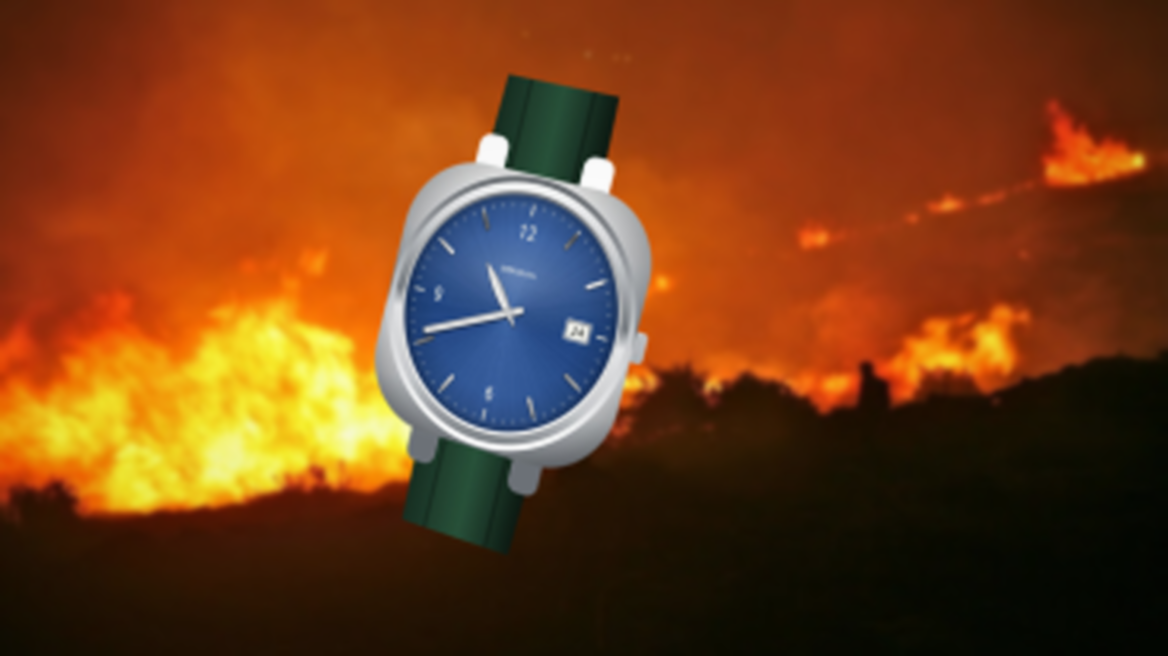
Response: 10:41
